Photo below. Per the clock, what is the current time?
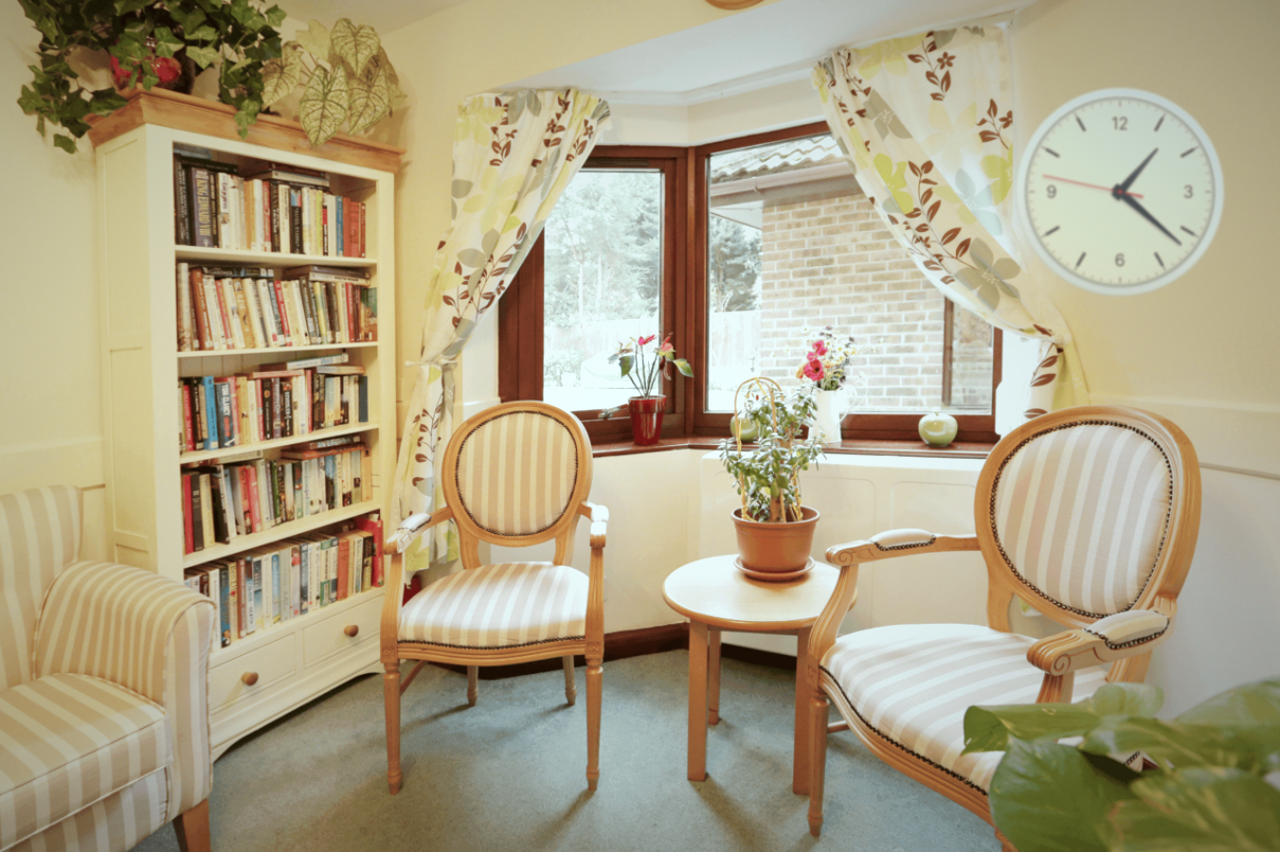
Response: 1:21:47
